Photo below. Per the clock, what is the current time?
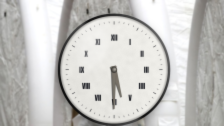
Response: 5:30
